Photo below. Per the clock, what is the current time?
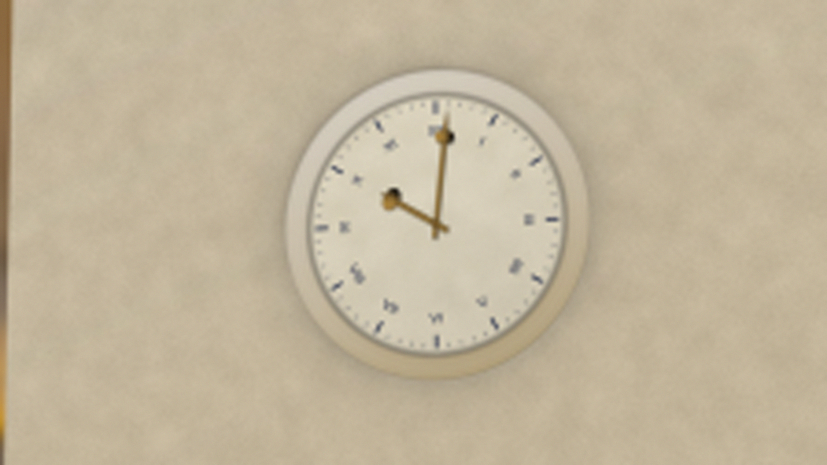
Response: 10:01
